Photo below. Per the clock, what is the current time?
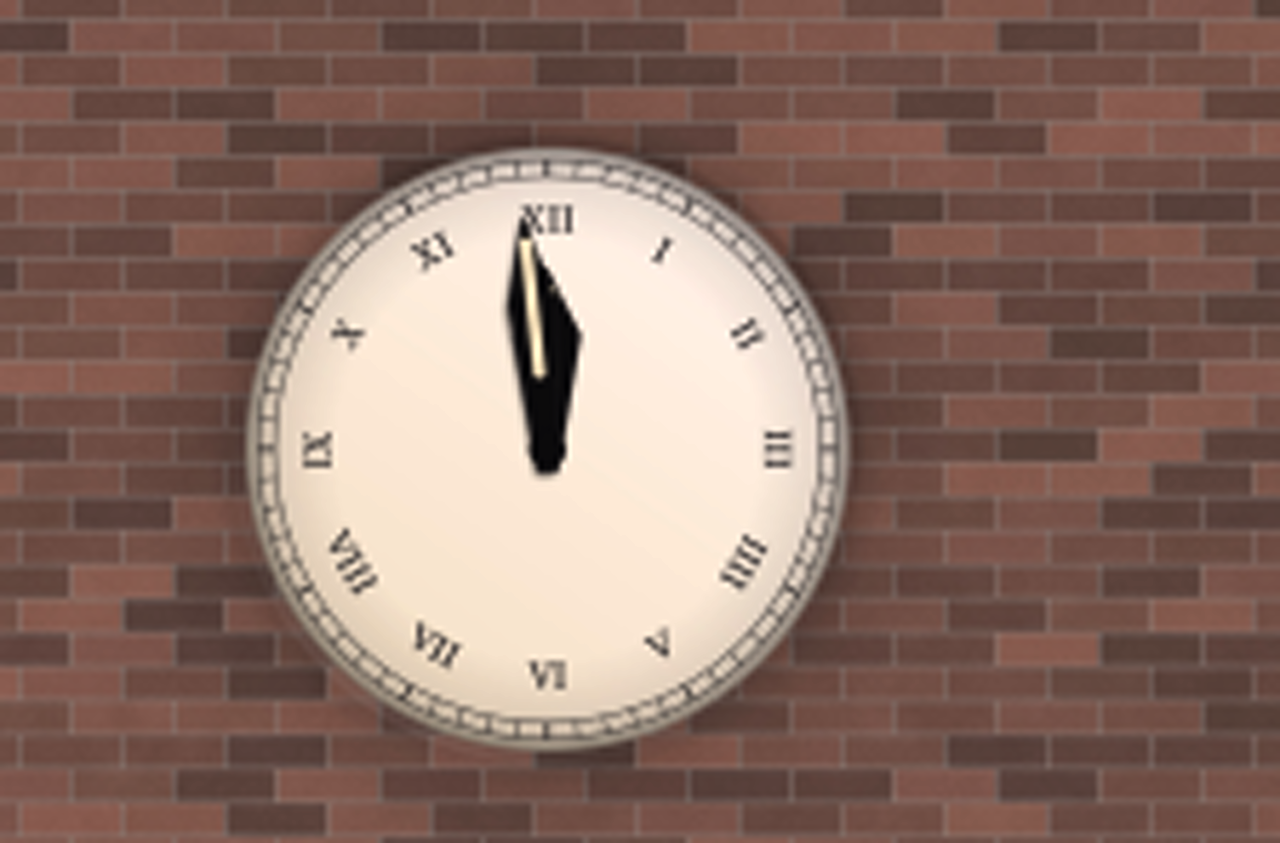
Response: 11:59
